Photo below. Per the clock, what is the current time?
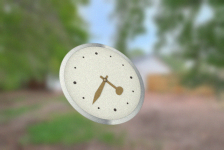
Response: 4:37
